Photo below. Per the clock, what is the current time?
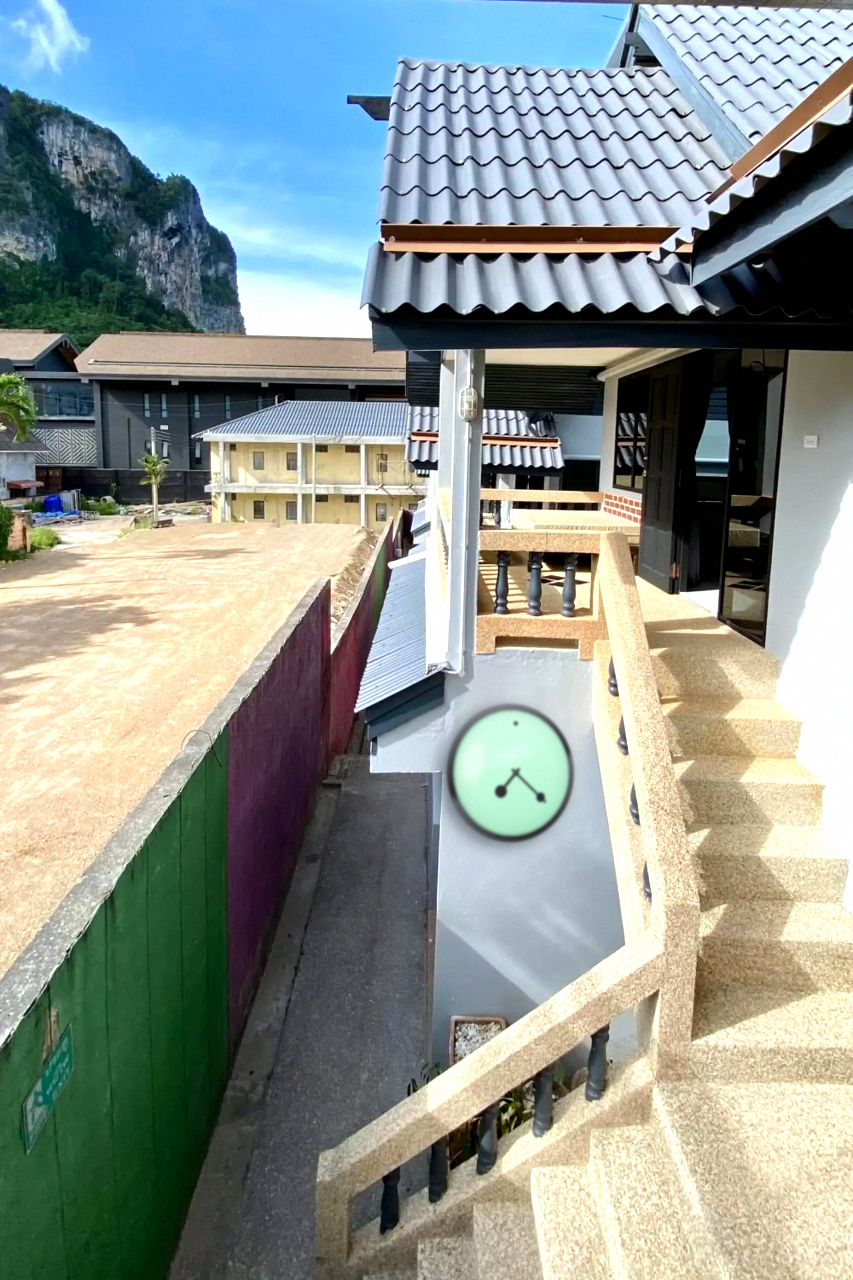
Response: 7:22
